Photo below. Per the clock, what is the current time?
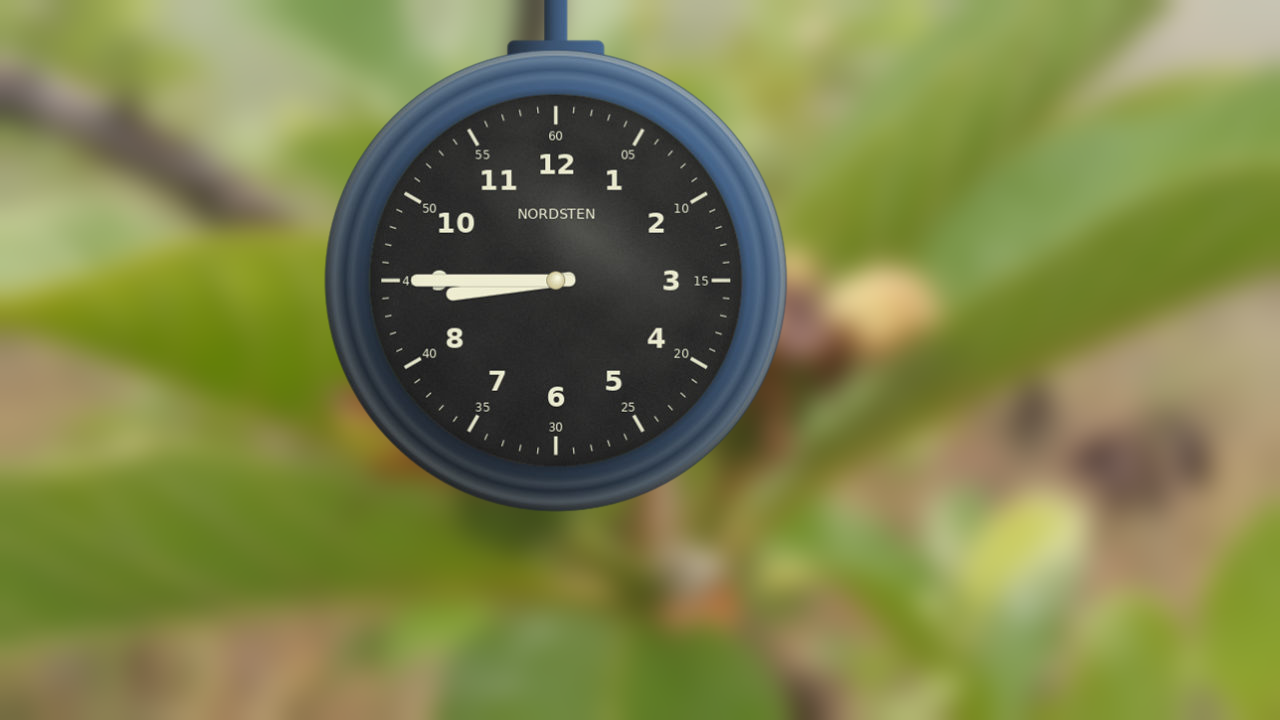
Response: 8:45
